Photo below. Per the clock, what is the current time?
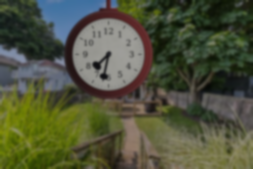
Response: 7:32
